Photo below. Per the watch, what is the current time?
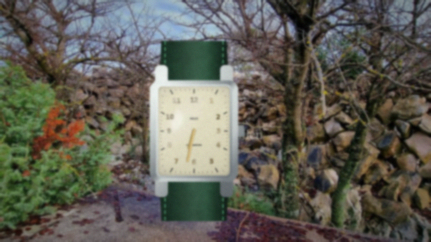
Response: 6:32
